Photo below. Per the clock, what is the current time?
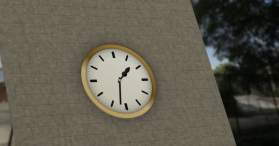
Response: 1:32
